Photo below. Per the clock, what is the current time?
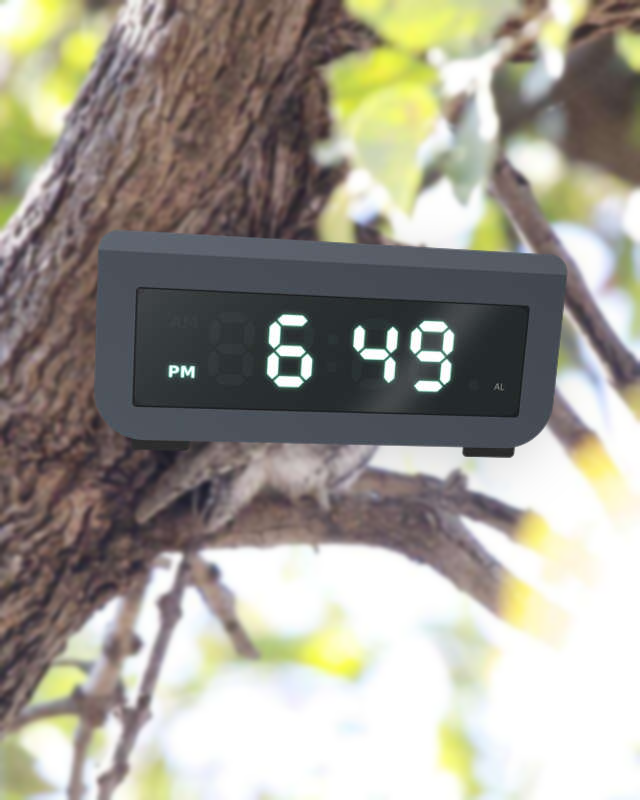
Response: 6:49
